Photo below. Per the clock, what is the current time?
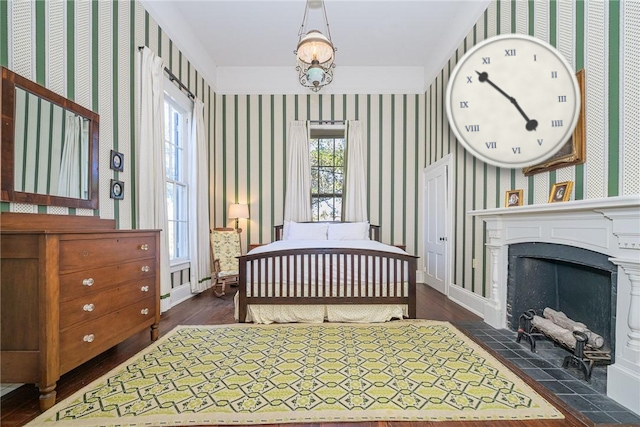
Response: 4:52
